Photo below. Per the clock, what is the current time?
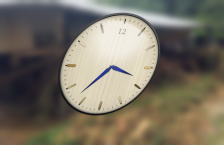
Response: 3:37
